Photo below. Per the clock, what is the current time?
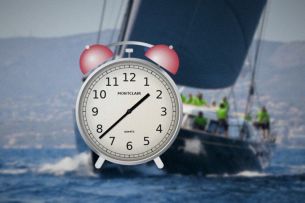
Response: 1:38
